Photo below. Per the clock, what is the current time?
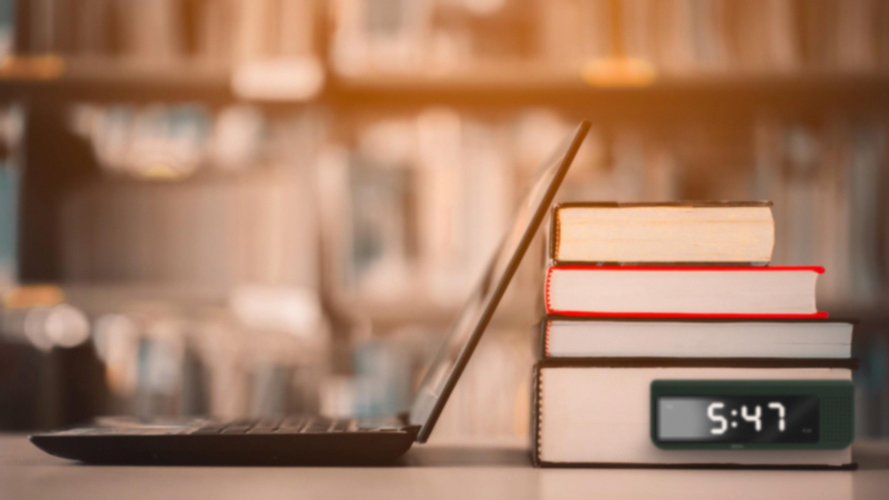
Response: 5:47
